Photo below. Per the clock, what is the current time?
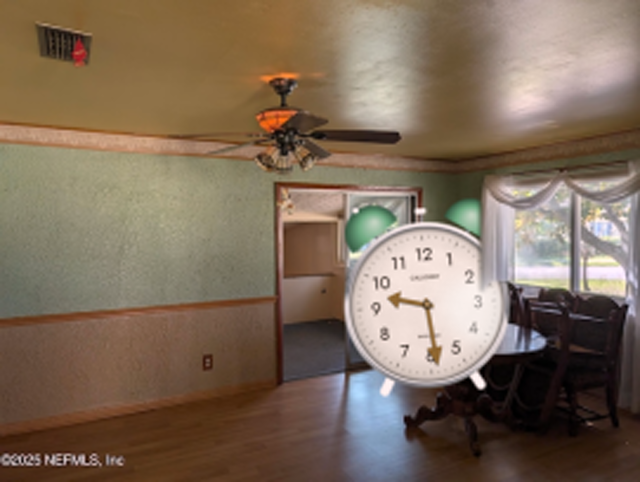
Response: 9:29
